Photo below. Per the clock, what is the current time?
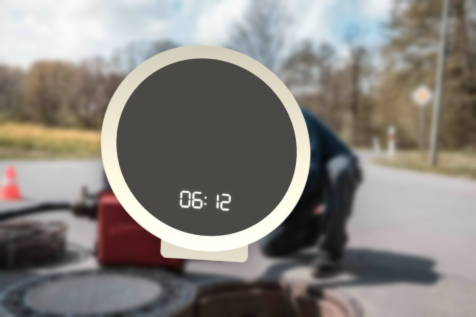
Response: 6:12
